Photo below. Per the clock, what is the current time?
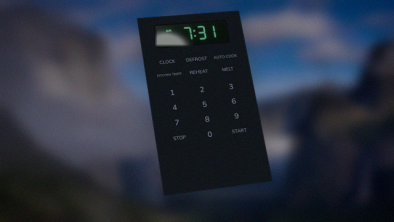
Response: 7:31
